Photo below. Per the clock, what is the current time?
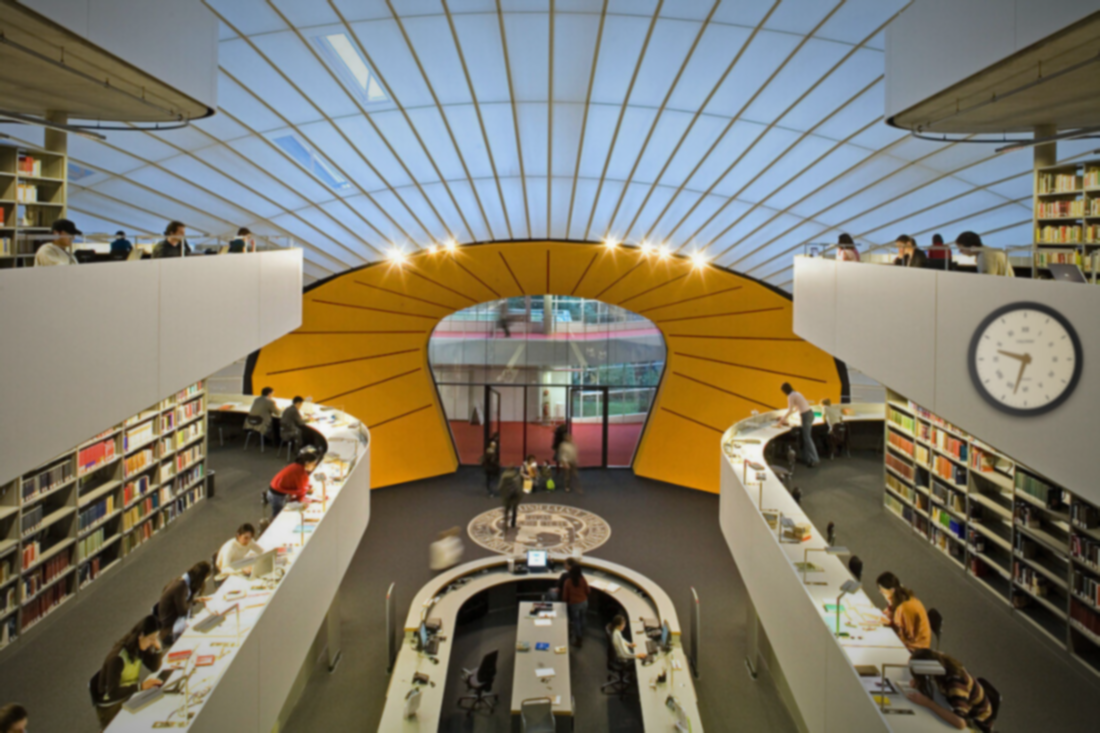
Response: 9:33
